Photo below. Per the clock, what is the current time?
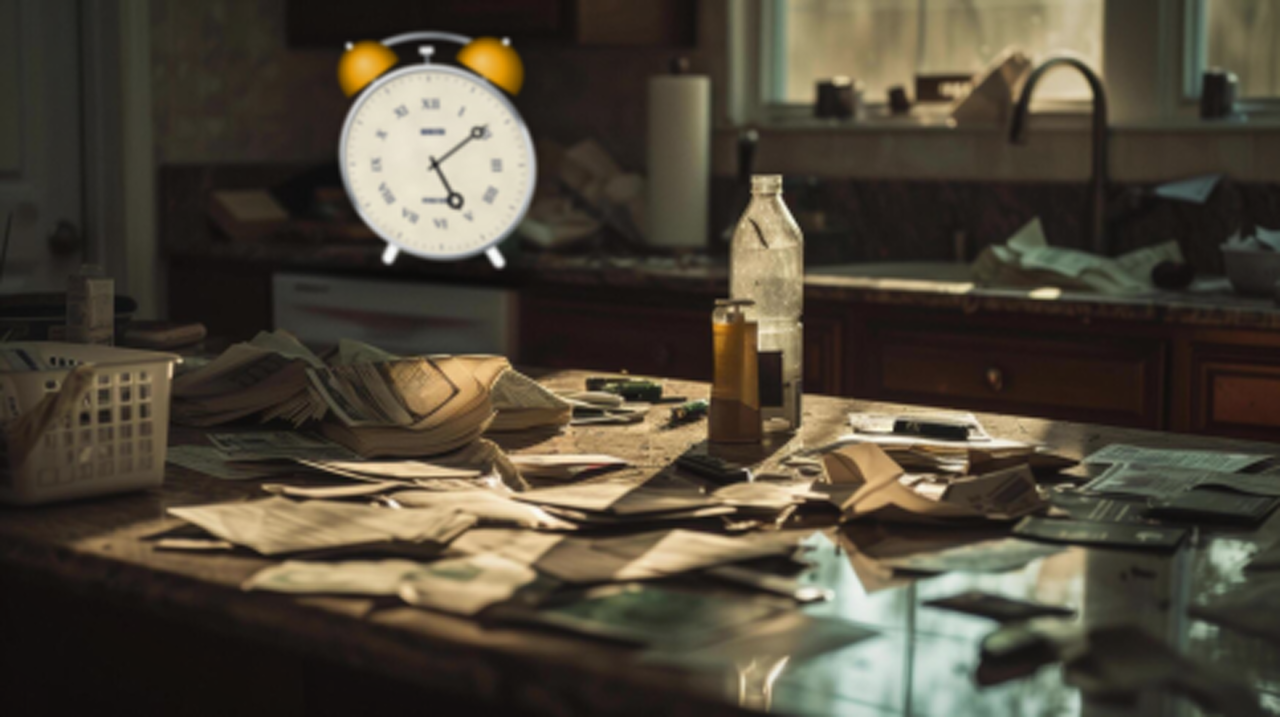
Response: 5:09
